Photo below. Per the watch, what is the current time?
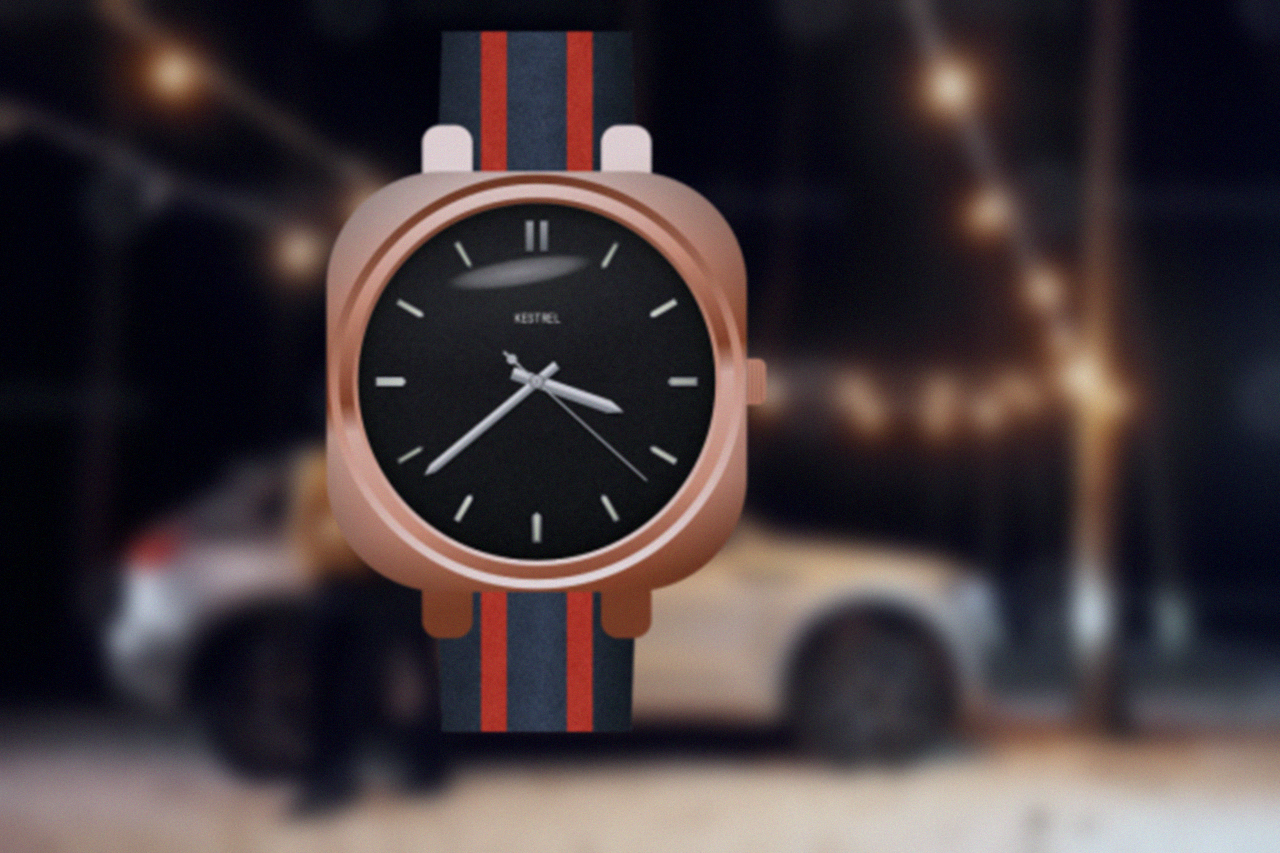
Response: 3:38:22
